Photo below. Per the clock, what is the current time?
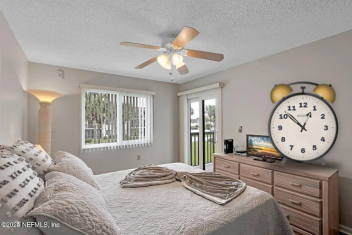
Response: 12:52
